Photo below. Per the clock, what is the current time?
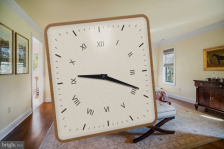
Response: 9:19
